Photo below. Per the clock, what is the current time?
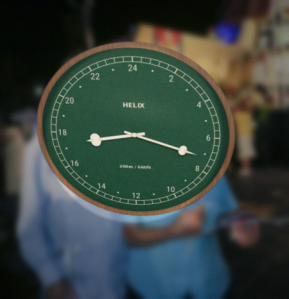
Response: 17:18
